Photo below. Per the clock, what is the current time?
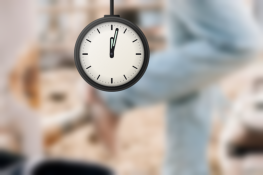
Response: 12:02
